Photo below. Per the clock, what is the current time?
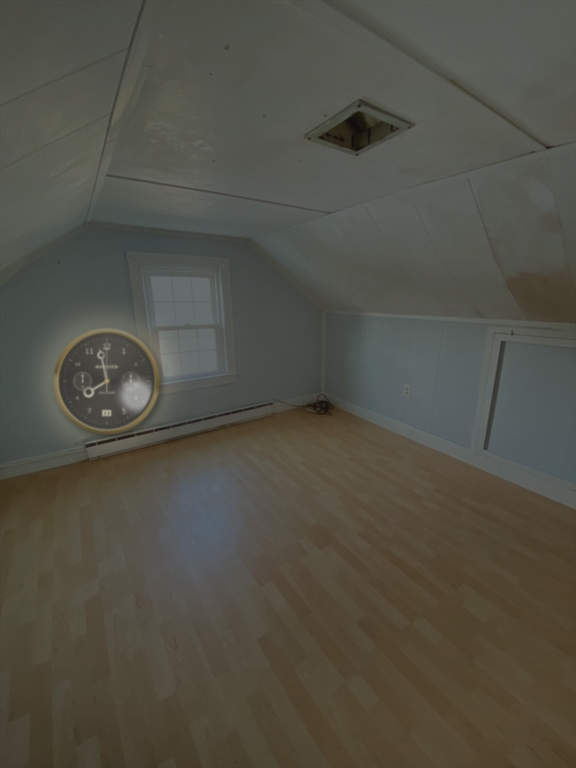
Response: 7:58
